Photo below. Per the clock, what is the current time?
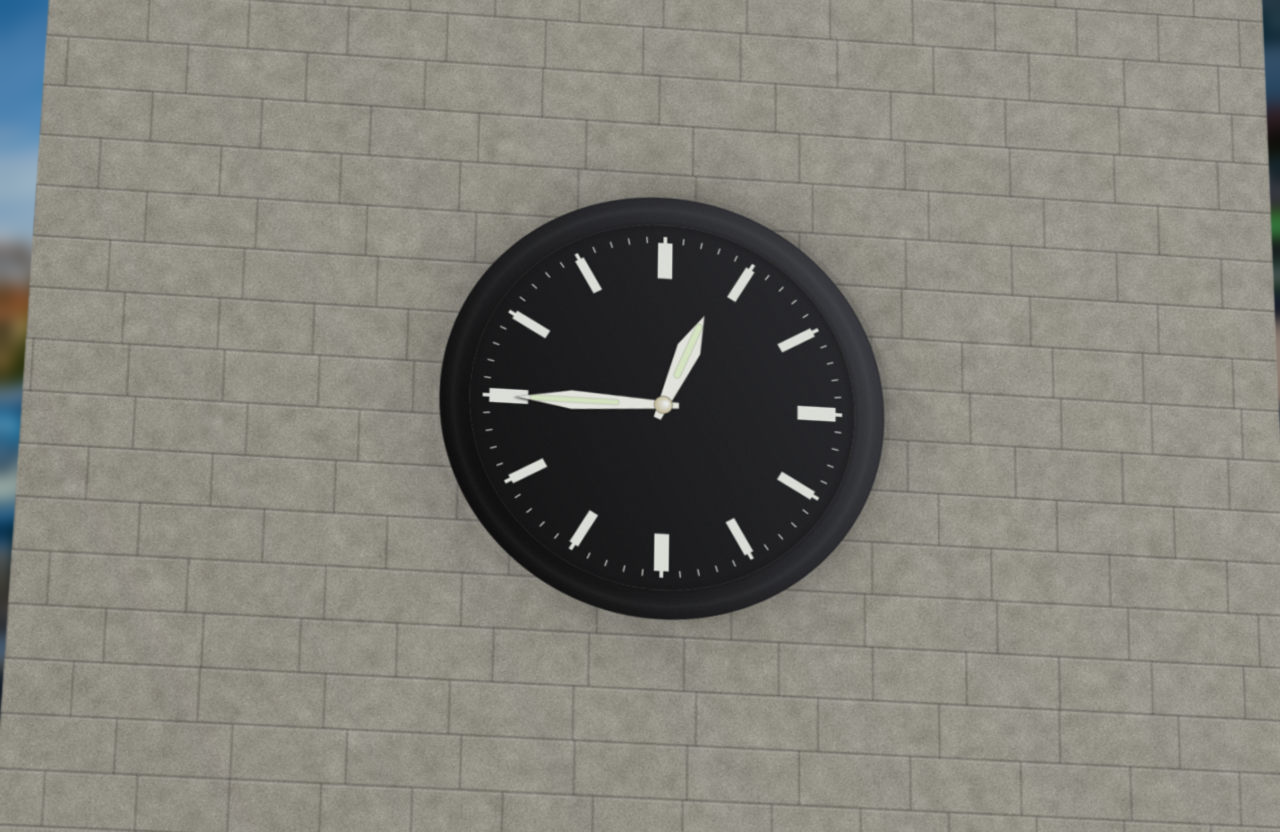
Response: 12:45
